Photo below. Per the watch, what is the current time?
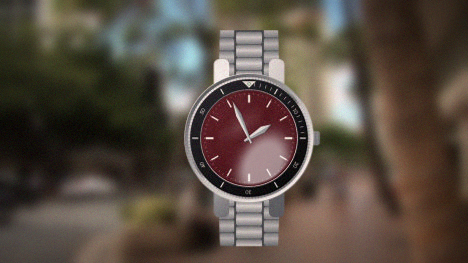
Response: 1:56
